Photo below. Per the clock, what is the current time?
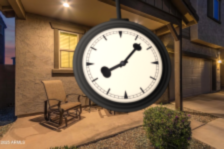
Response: 8:07
